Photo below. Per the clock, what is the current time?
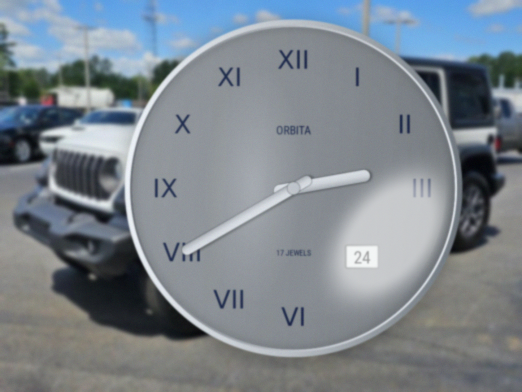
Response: 2:40
